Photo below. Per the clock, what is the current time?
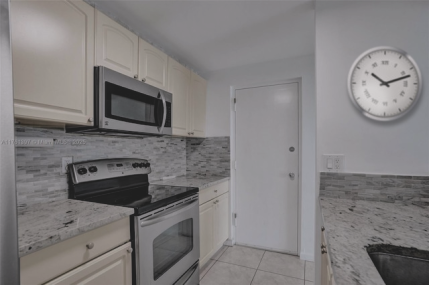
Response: 10:12
